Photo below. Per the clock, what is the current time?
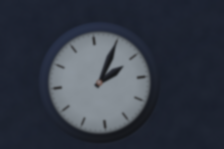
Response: 2:05
